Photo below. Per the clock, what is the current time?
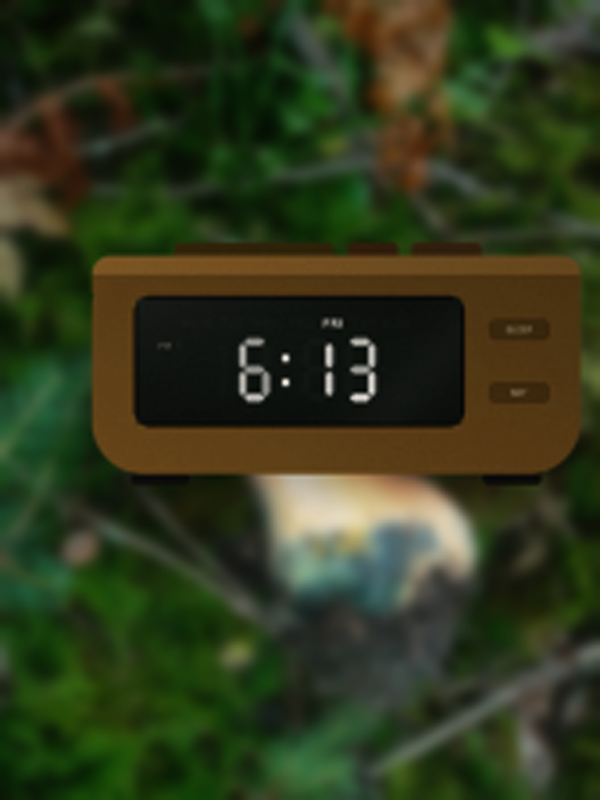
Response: 6:13
